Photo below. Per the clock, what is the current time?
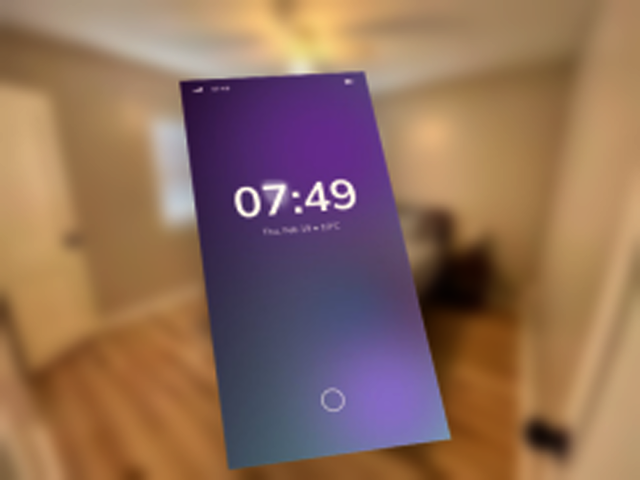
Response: 7:49
